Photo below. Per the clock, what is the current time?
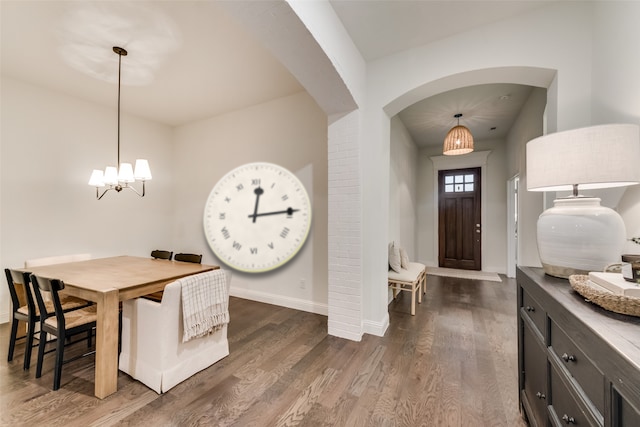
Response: 12:14
